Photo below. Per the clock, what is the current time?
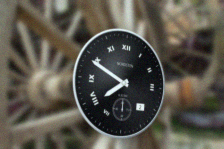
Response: 7:49
